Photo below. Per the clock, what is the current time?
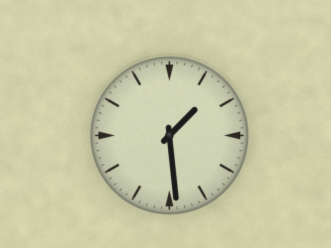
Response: 1:29
